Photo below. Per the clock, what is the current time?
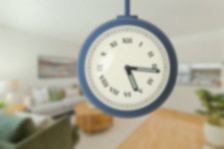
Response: 5:16
